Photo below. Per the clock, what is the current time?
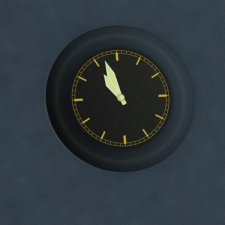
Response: 10:57
